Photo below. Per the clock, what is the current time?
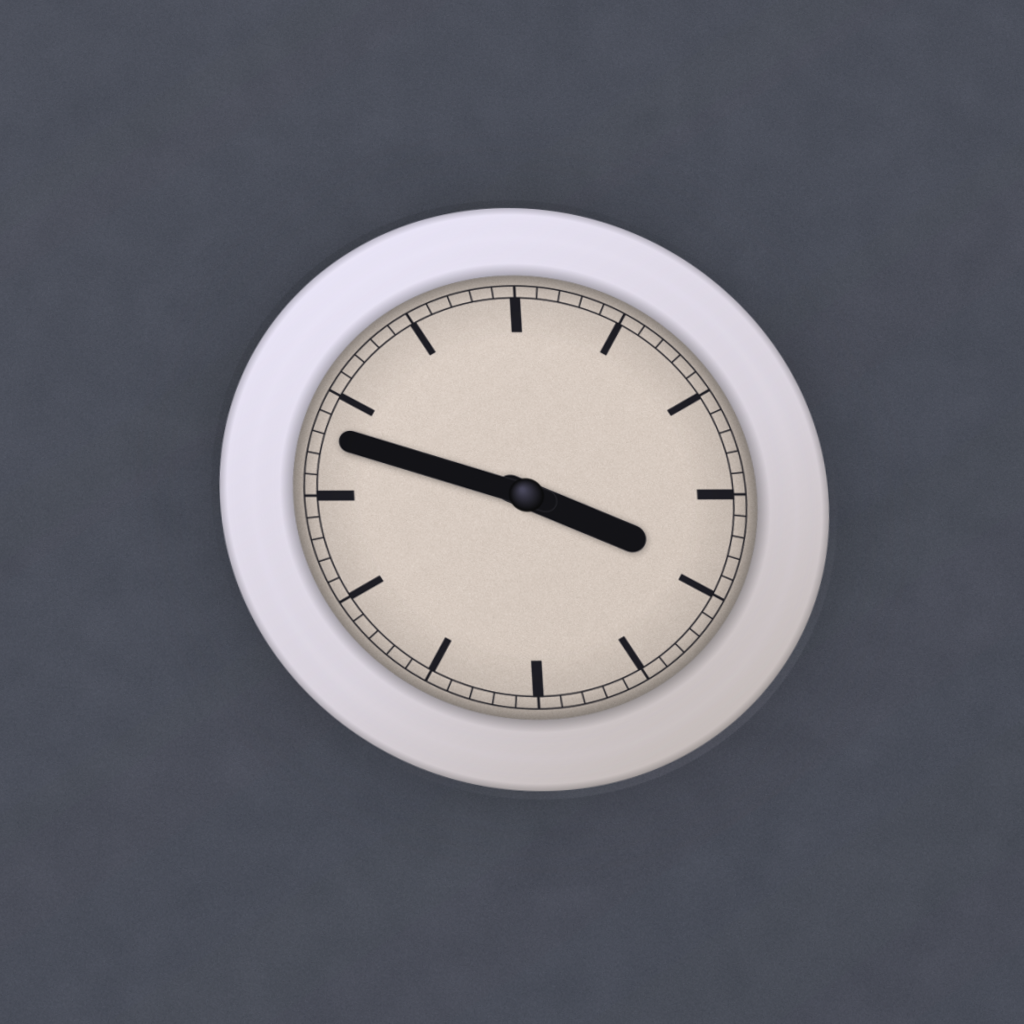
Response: 3:48
